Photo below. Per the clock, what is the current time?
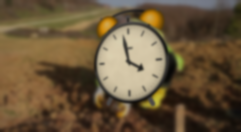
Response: 3:58
